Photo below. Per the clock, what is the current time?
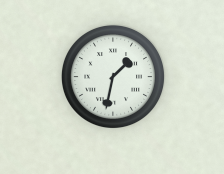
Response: 1:32
